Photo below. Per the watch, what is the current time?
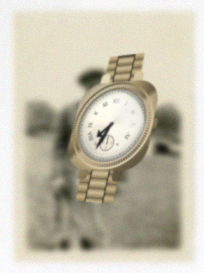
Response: 7:34
